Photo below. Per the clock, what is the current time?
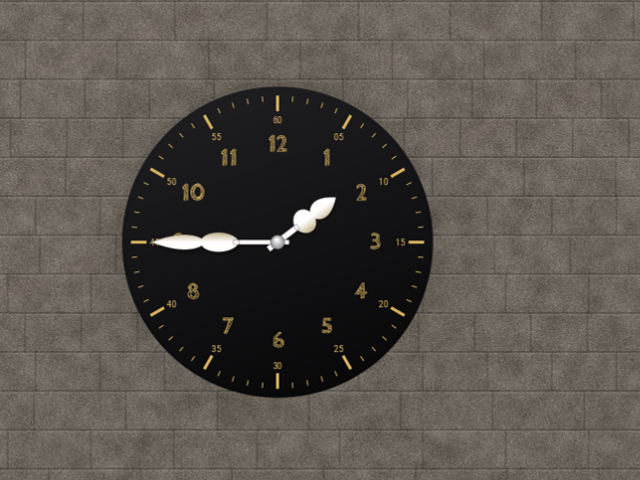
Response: 1:45
